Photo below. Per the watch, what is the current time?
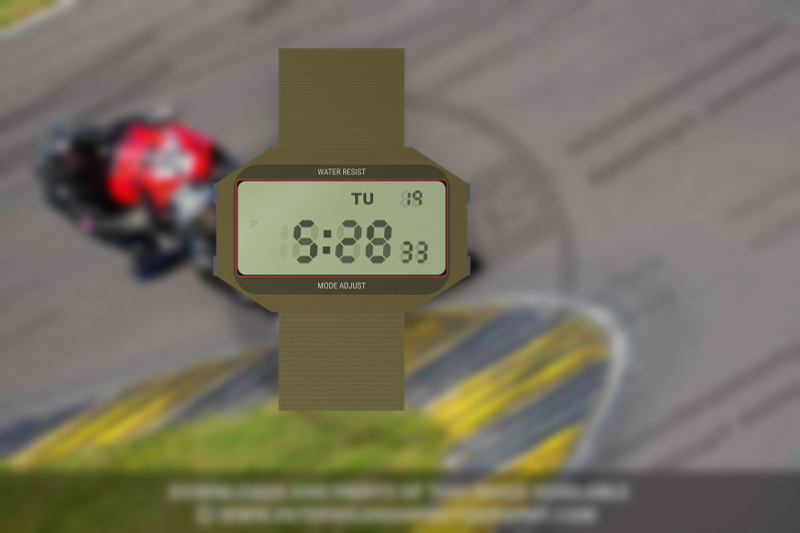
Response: 5:28:33
